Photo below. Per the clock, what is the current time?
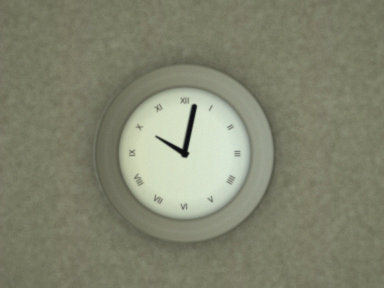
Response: 10:02
